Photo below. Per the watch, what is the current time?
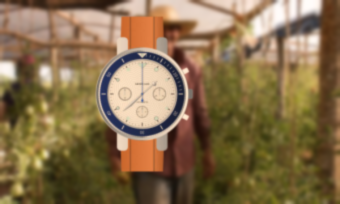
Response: 1:38
